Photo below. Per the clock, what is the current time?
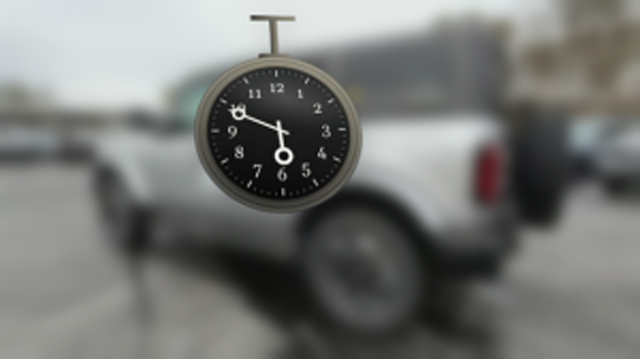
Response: 5:49
